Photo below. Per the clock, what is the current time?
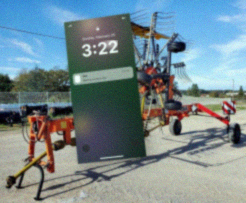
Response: 3:22
